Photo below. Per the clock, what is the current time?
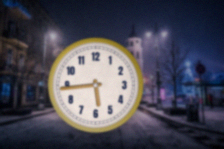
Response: 5:44
